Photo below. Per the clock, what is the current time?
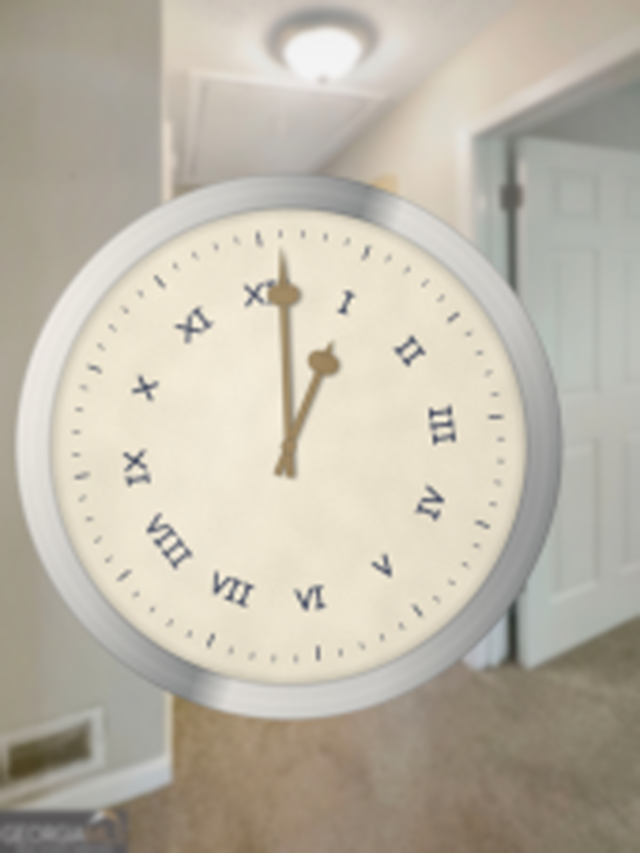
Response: 1:01
